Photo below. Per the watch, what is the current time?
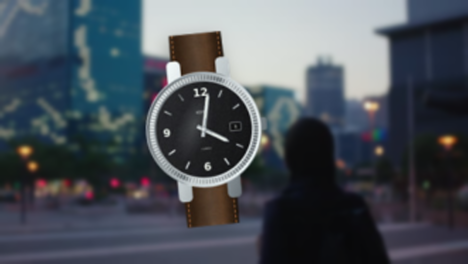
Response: 4:02
